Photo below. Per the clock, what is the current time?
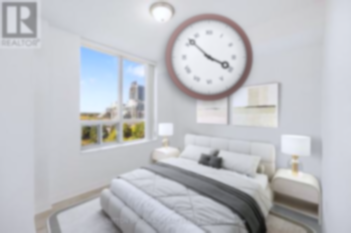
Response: 3:52
